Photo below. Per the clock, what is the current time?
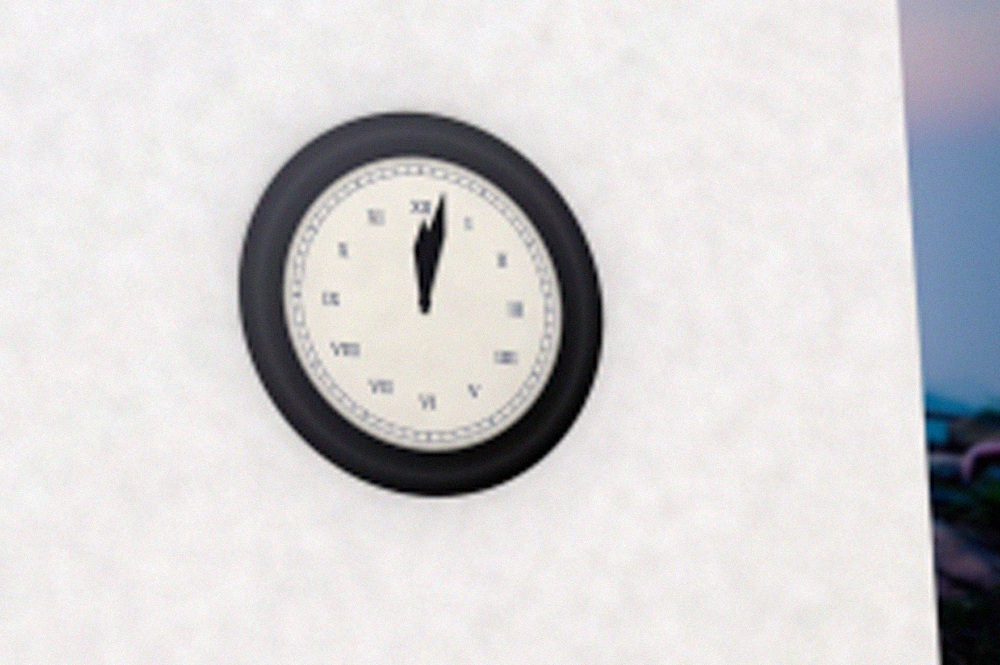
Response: 12:02
